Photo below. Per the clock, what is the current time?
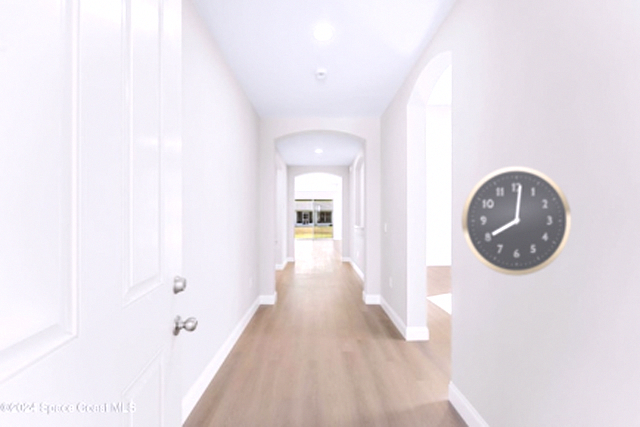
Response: 8:01
